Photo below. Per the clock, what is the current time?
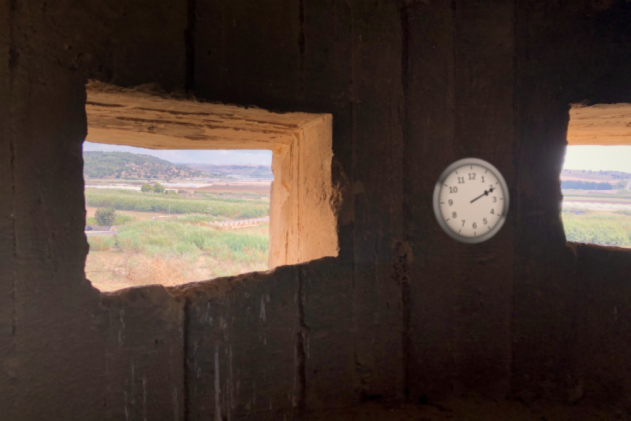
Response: 2:11
